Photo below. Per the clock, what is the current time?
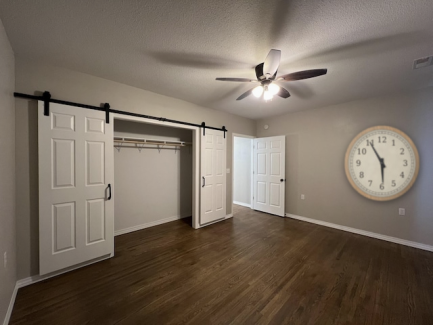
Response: 5:55
